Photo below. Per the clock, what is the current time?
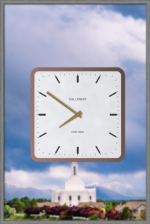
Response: 7:51
